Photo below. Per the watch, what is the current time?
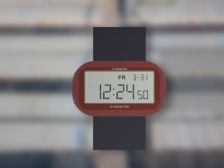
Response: 12:24:50
